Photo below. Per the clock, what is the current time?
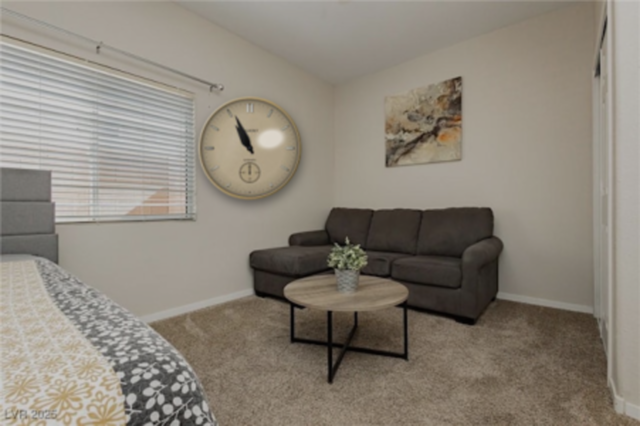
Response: 10:56
